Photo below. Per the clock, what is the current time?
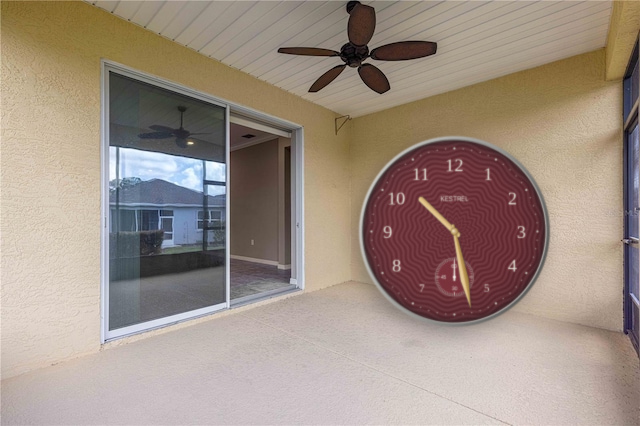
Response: 10:28
